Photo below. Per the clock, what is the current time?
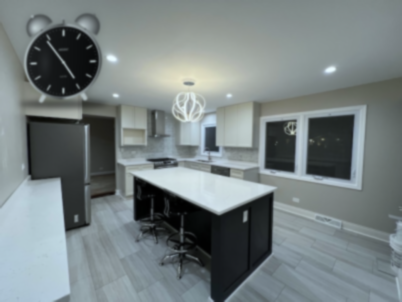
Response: 4:54
